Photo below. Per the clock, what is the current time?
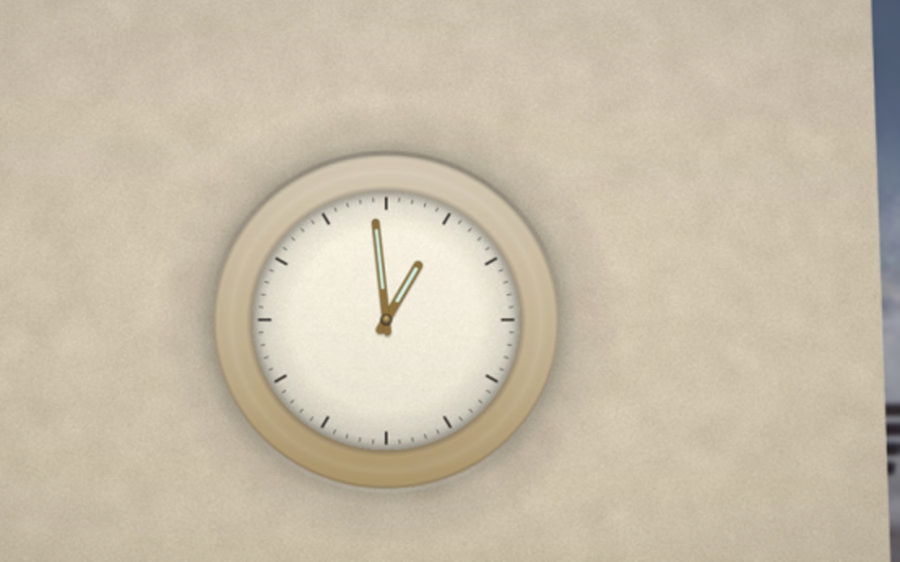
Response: 12:59
